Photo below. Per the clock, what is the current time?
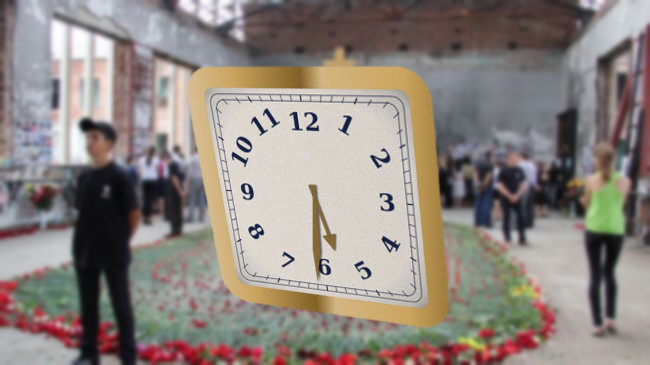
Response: 5:31
